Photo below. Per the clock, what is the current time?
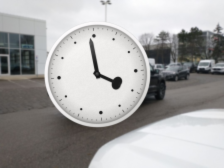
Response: 3:59
